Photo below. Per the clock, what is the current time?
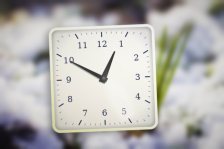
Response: 12:50
